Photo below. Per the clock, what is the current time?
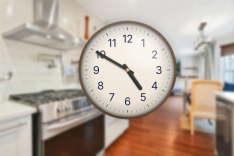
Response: 4:50
